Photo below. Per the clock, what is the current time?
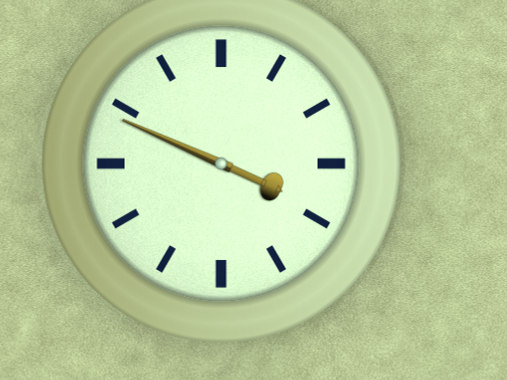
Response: 3:49
